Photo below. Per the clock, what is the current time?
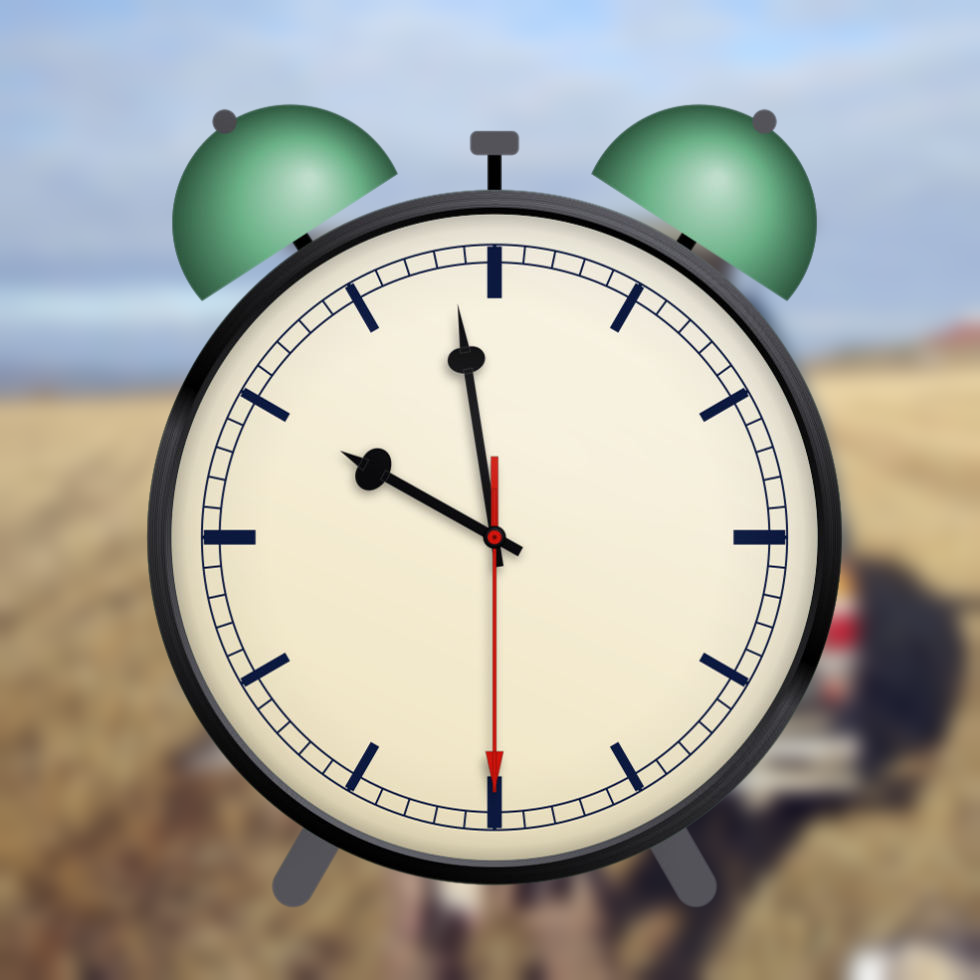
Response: 9:58:30
